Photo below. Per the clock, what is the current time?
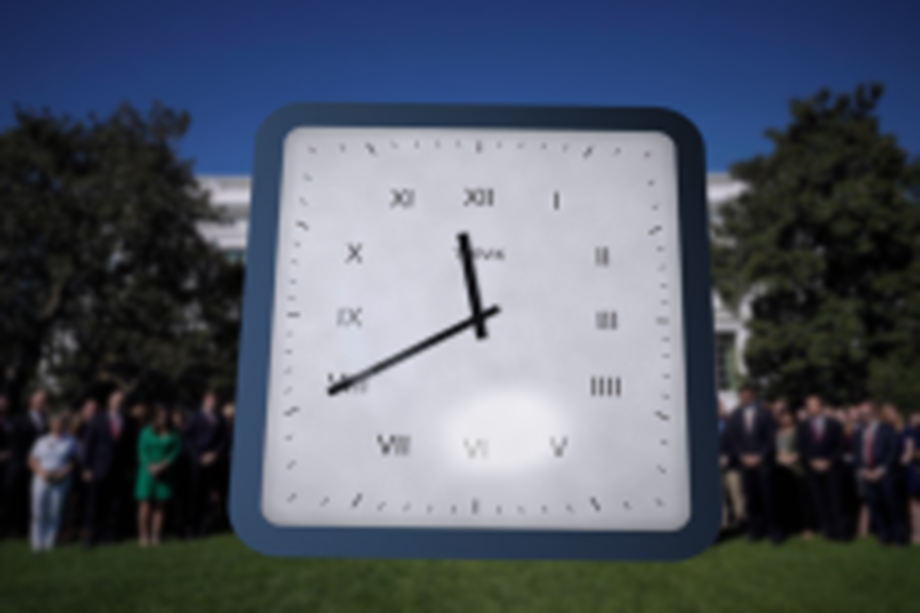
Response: 11:40
